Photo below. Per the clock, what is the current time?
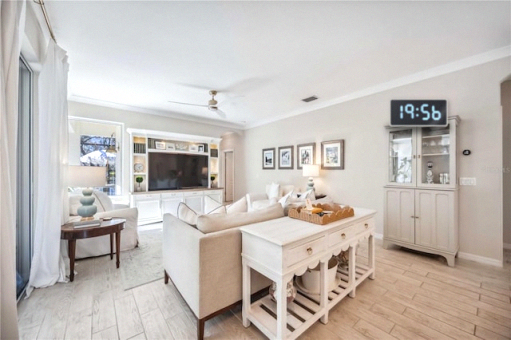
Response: 19:56
